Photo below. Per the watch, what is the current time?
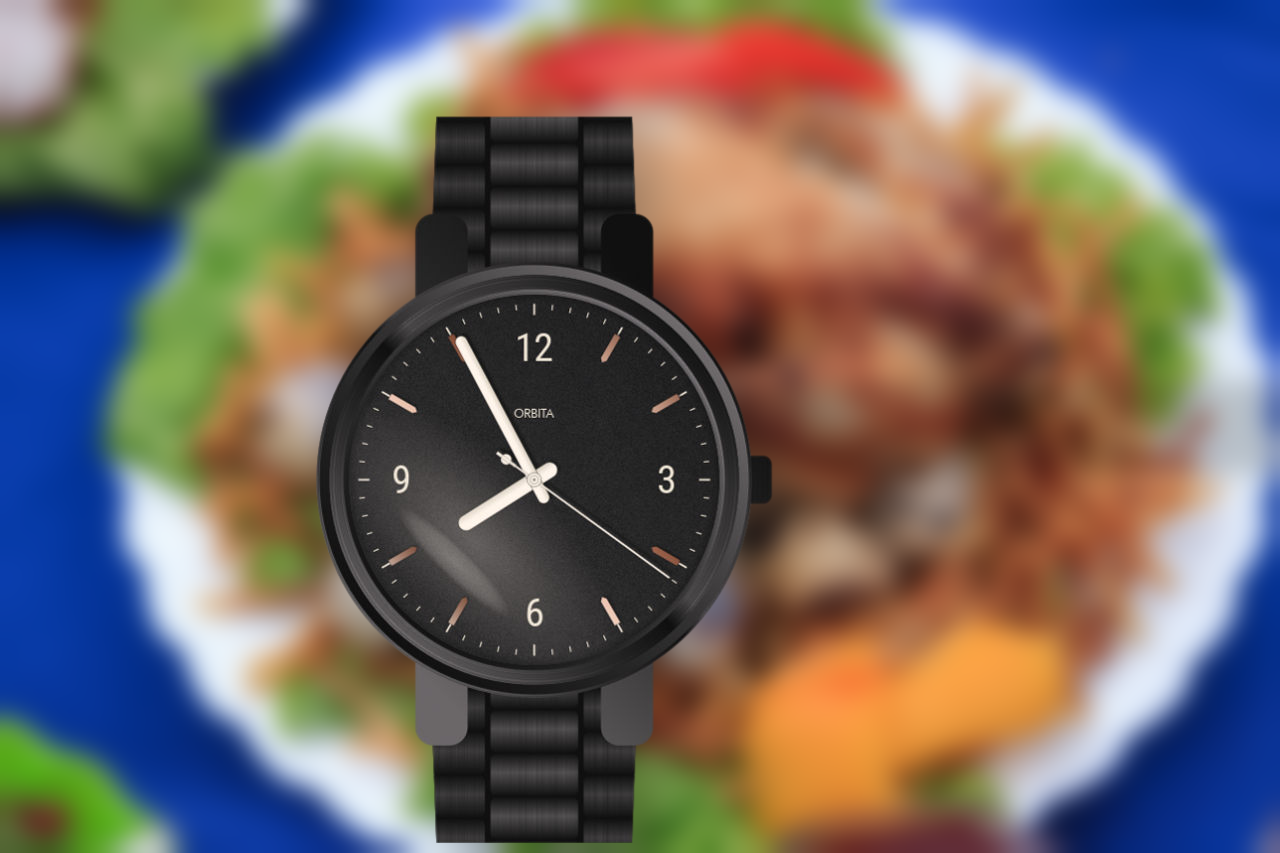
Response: 7:55:21
